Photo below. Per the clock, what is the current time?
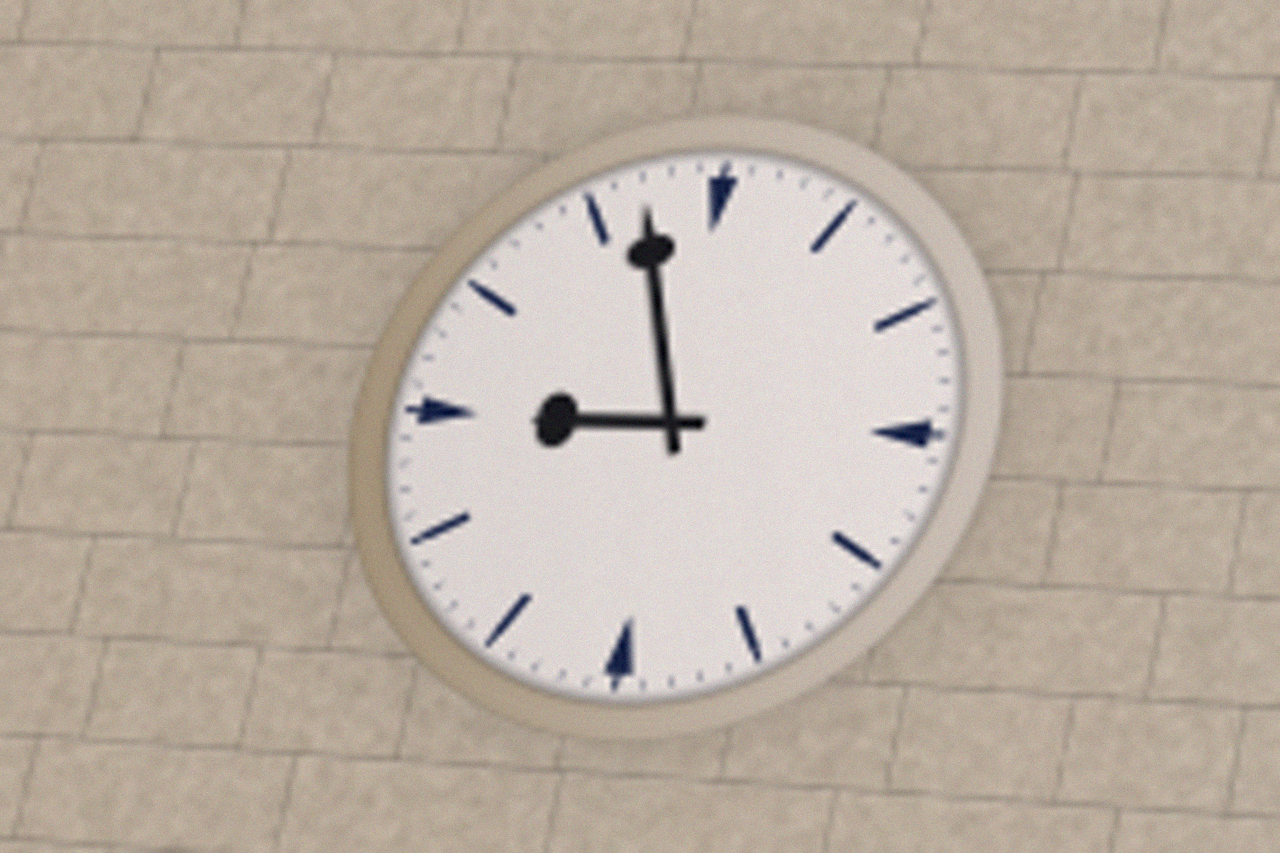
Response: 8:57
